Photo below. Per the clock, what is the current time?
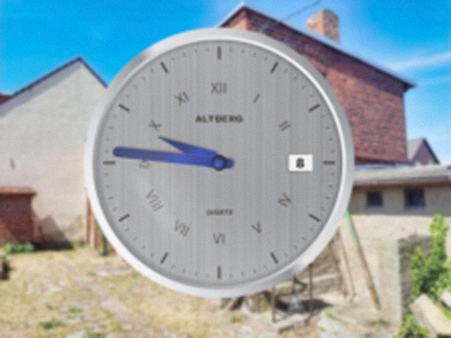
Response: 9:46
